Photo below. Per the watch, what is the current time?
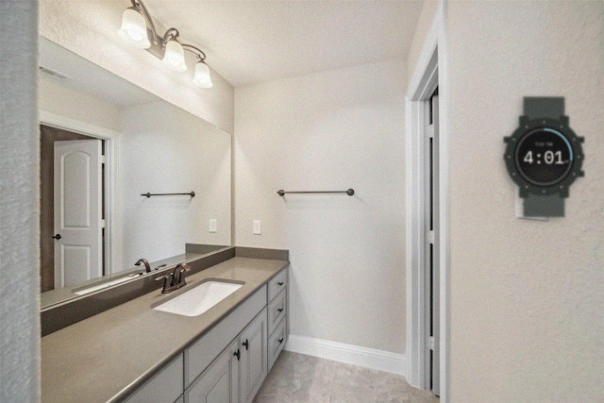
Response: 4:01
